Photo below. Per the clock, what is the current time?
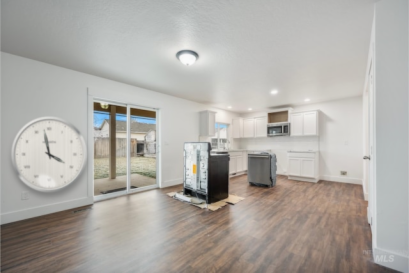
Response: 3:58
